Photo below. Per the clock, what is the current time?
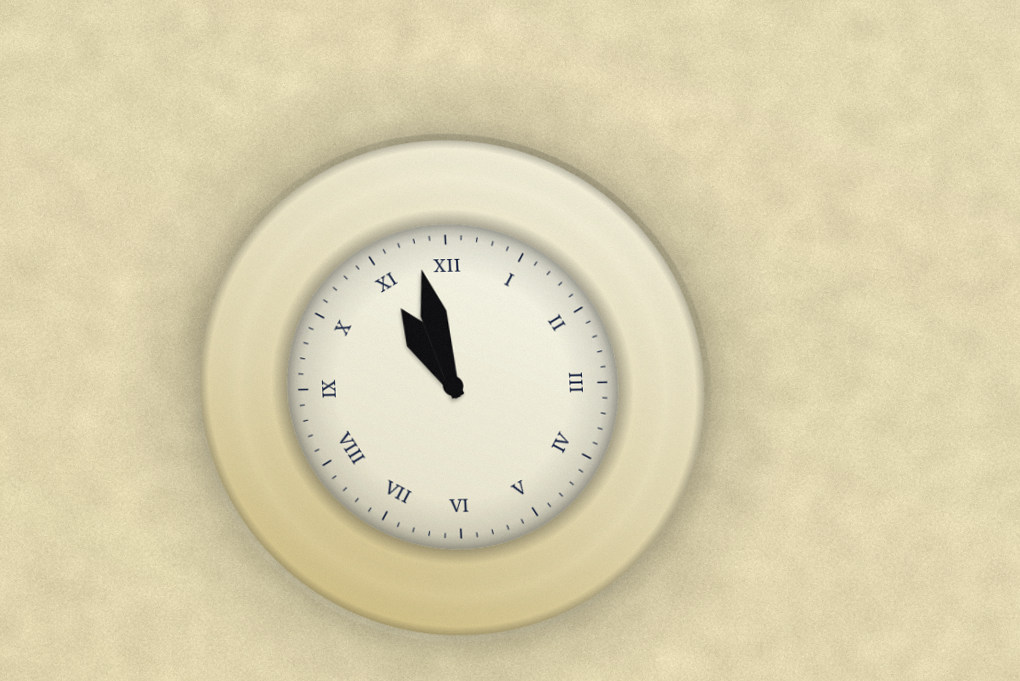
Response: 10:58
